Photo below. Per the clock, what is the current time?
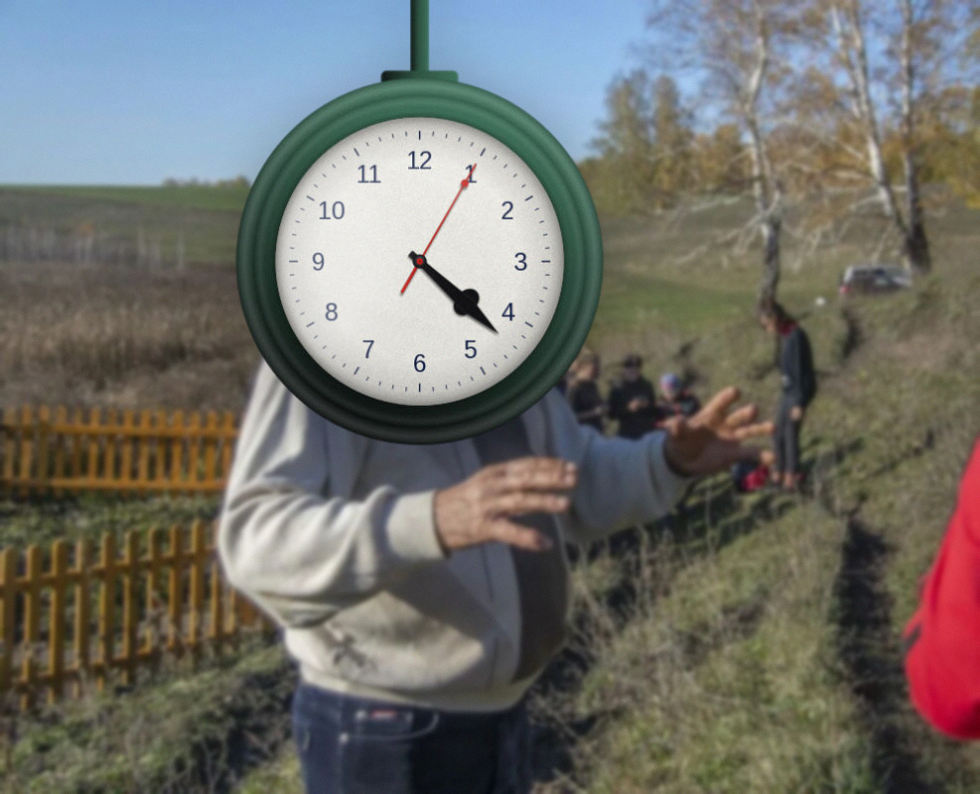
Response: 4:22:05
